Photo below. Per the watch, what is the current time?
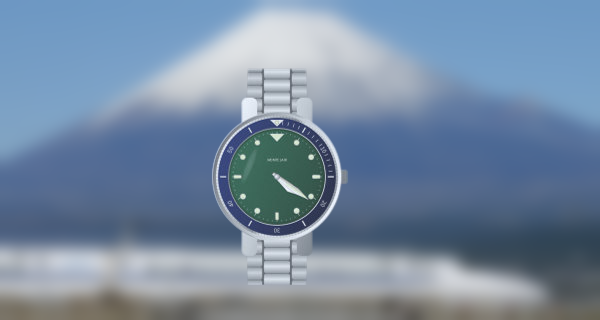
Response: 4:21
